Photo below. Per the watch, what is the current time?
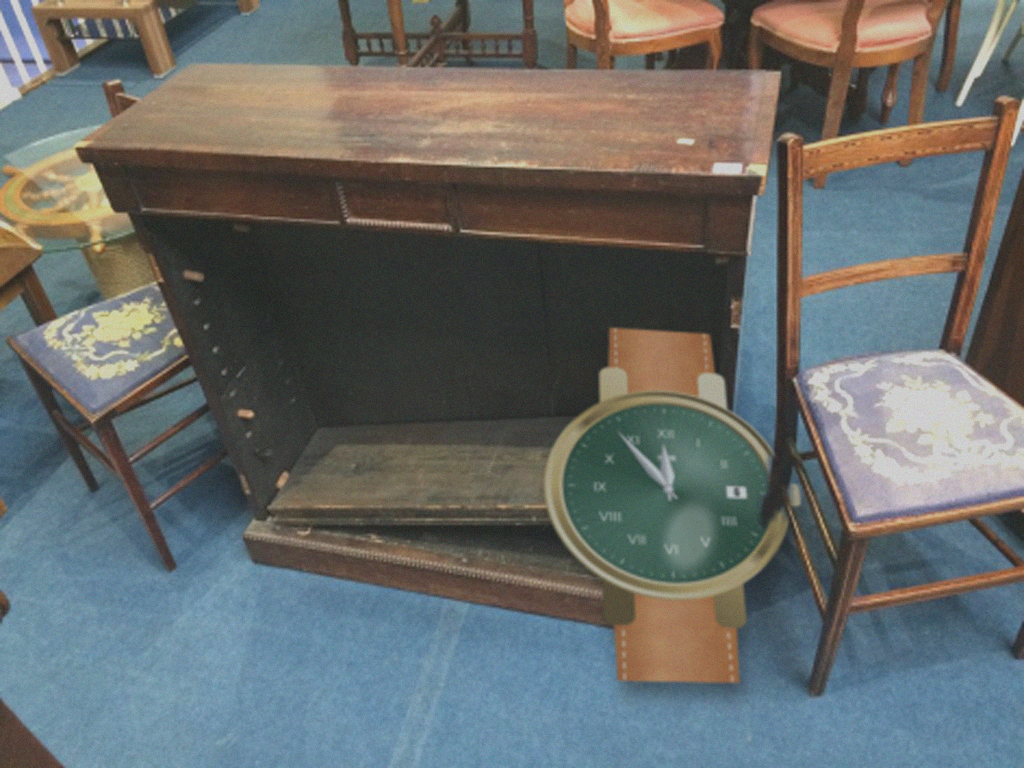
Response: 11:54
